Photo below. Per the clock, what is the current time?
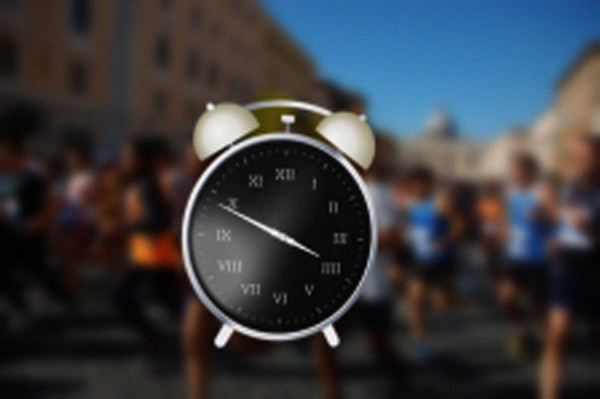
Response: 3:49
